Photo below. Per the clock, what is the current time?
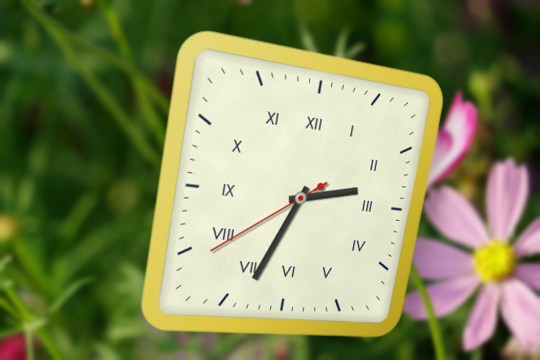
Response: 2:33:39
